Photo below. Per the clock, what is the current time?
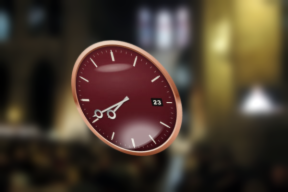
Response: 7:41
